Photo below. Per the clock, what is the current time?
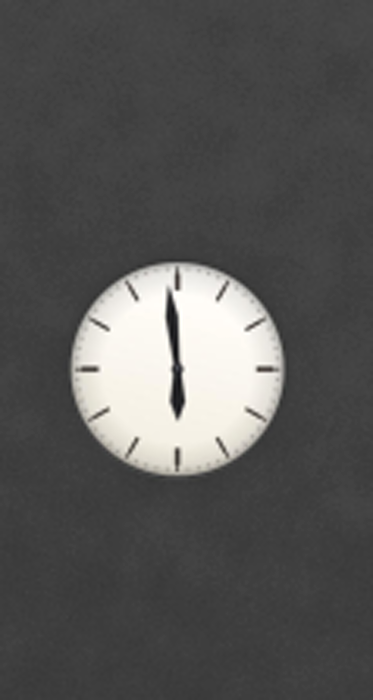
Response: 5:59
